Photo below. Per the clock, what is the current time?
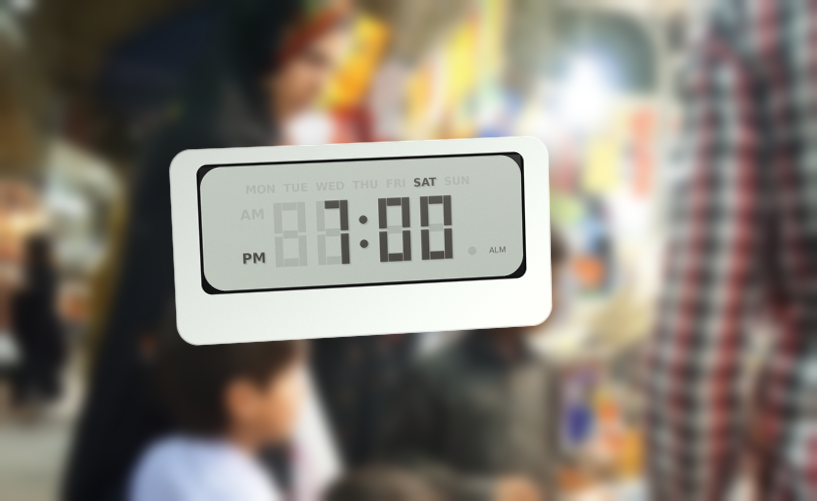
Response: 7:00
